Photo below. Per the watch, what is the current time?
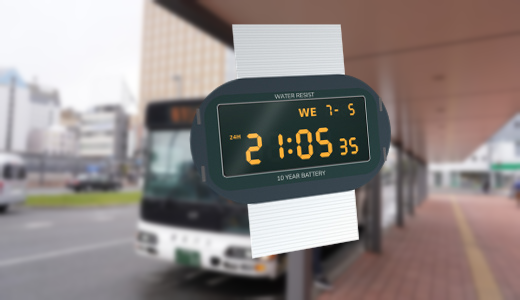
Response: 21:05:35
